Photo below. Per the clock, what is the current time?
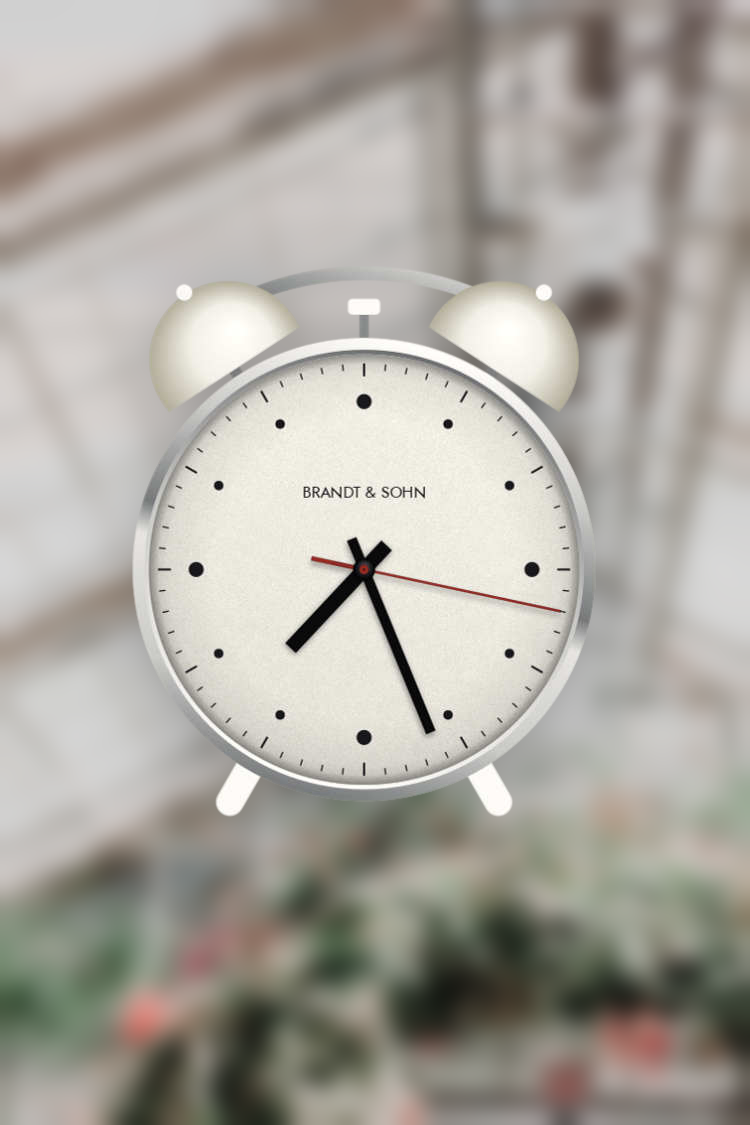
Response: 7:26:17
